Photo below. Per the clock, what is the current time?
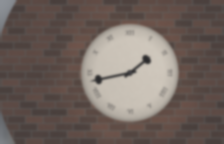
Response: 1:43
